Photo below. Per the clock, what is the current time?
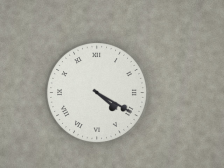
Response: 4:20
